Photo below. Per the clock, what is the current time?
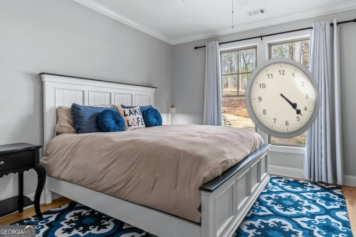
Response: 4:23
